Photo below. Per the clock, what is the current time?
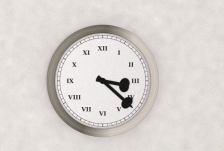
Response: 3:22
